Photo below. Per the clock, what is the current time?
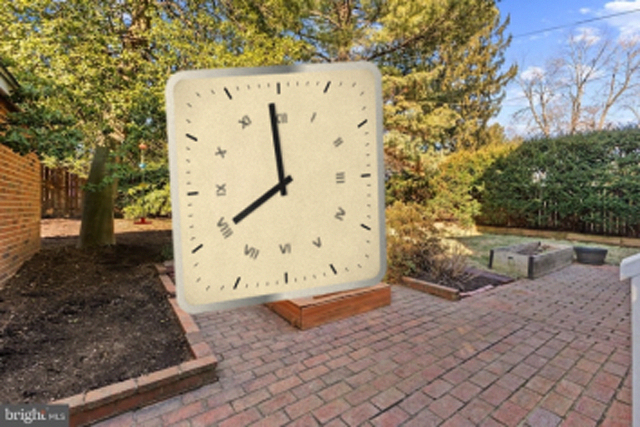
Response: 7:59
